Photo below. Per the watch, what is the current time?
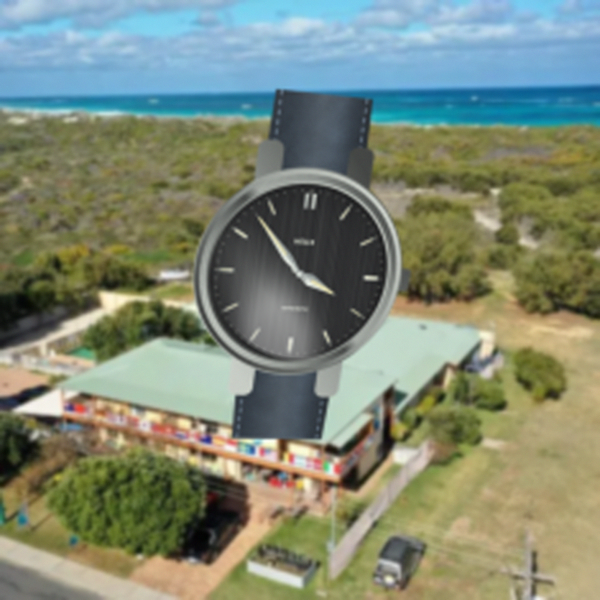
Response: 3:53
